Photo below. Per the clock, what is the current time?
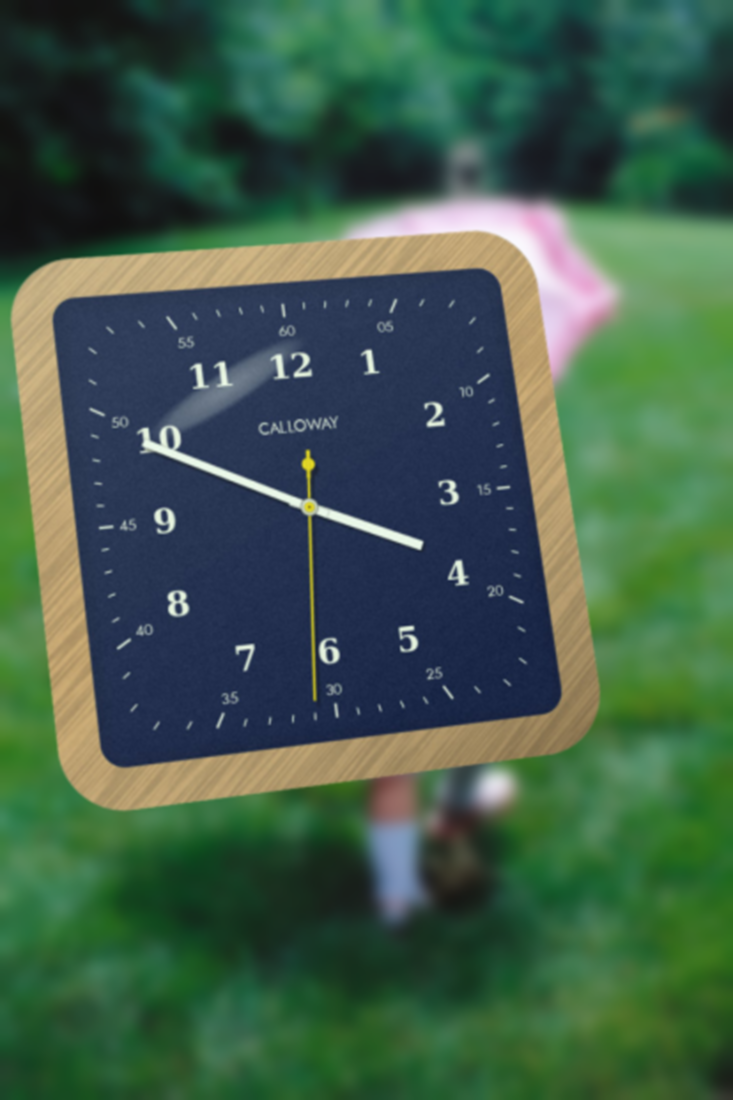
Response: 3:49:31
